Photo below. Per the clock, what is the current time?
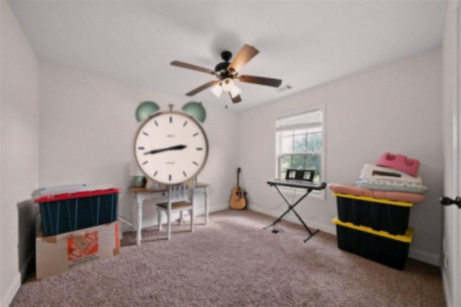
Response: 2:43
